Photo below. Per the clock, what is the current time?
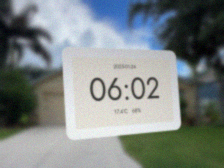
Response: 6:02
